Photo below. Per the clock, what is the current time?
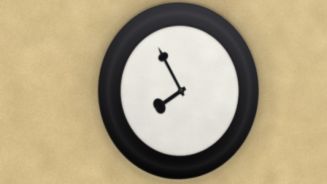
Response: 7:55
